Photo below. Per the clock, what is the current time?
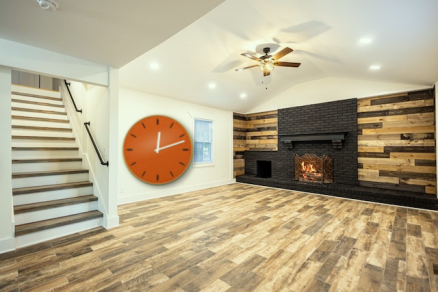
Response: 12:12
